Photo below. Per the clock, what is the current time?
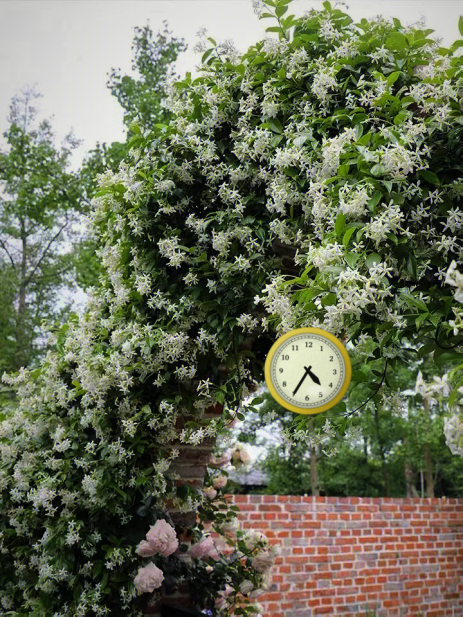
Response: 4:35
